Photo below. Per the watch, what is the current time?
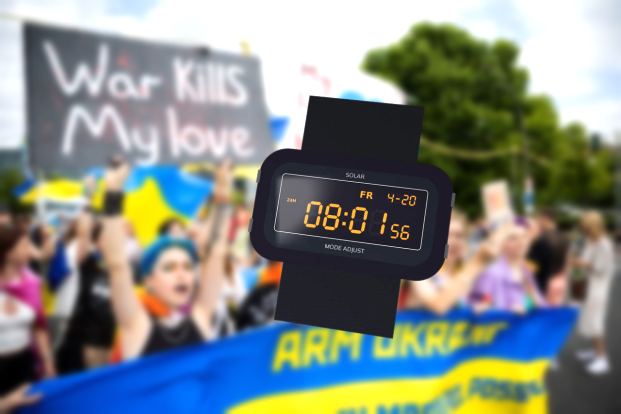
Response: 8:01:56
